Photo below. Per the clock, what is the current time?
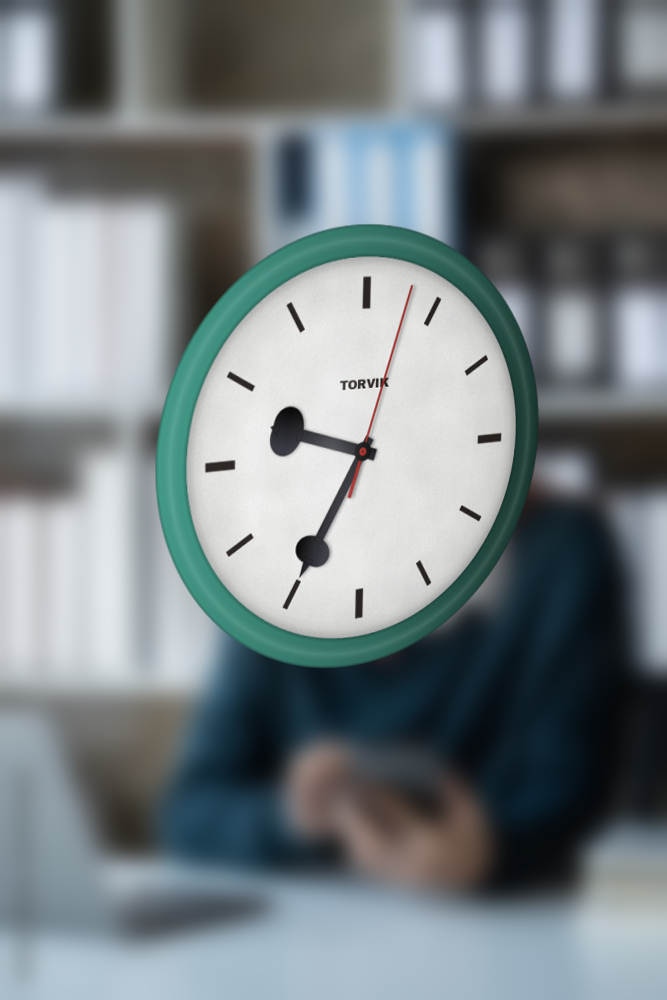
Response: 9:35:03
